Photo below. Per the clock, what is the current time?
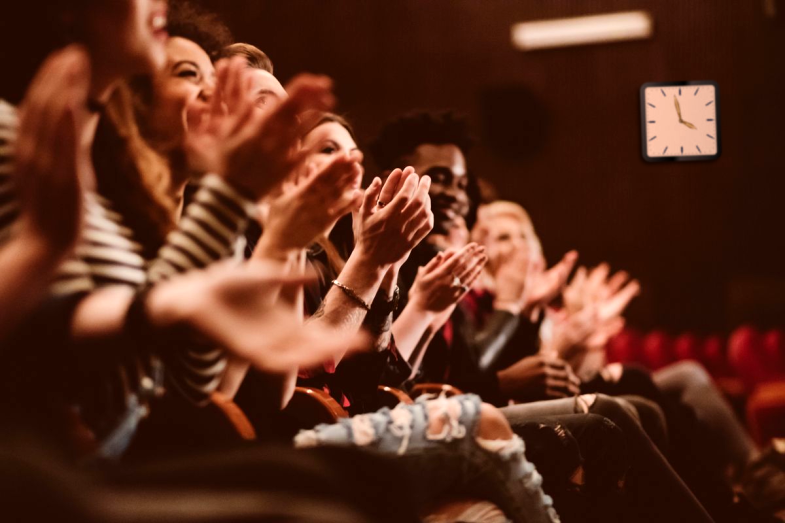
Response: 3:58
